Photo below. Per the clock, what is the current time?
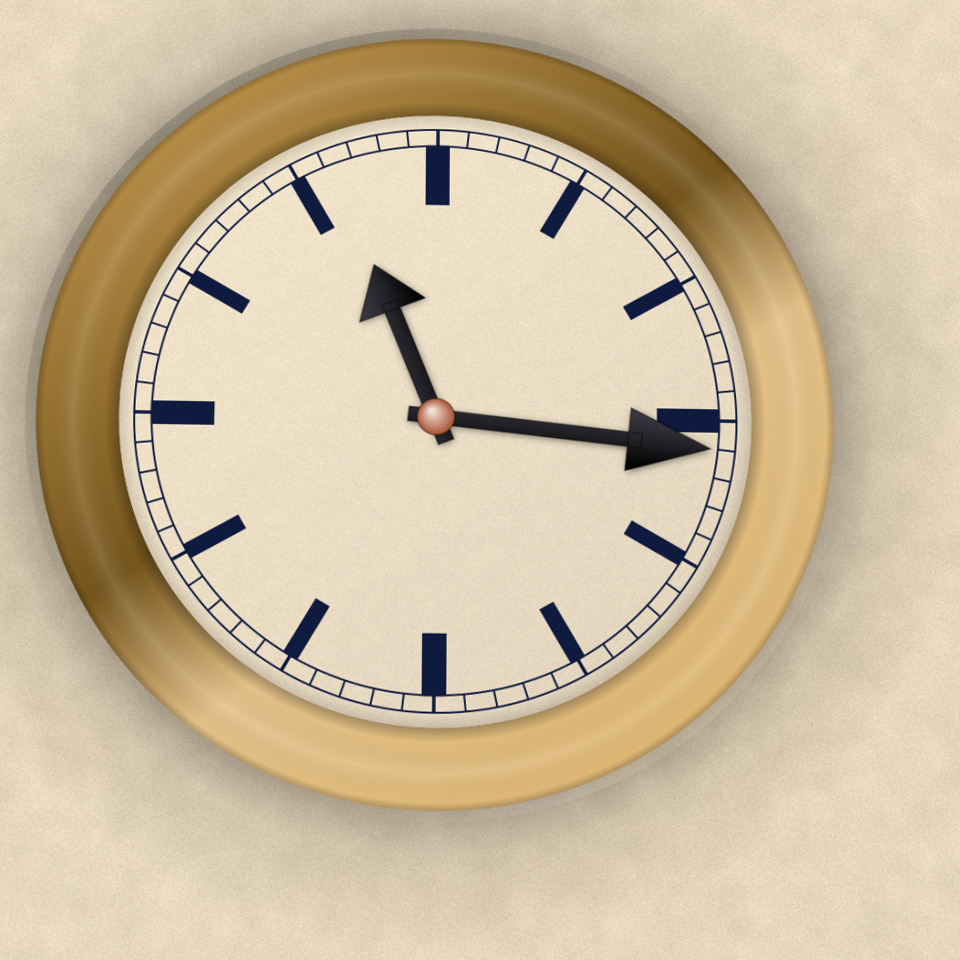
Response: 11:16
